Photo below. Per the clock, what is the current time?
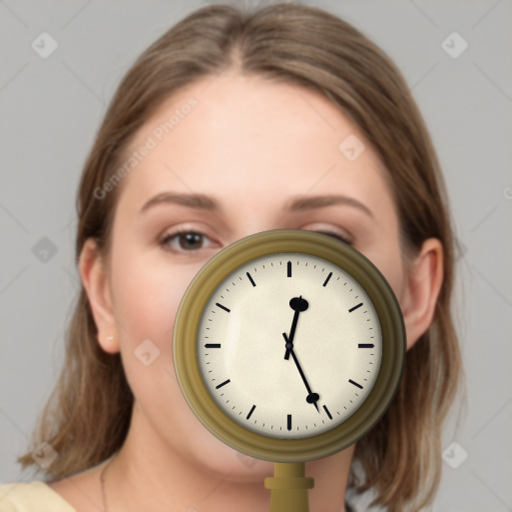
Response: 12:26
